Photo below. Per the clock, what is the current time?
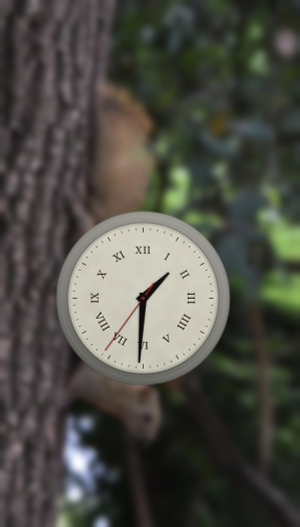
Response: 1:30:36
